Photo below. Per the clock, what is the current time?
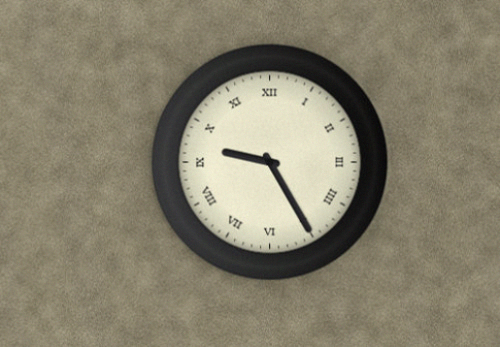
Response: 9:25
